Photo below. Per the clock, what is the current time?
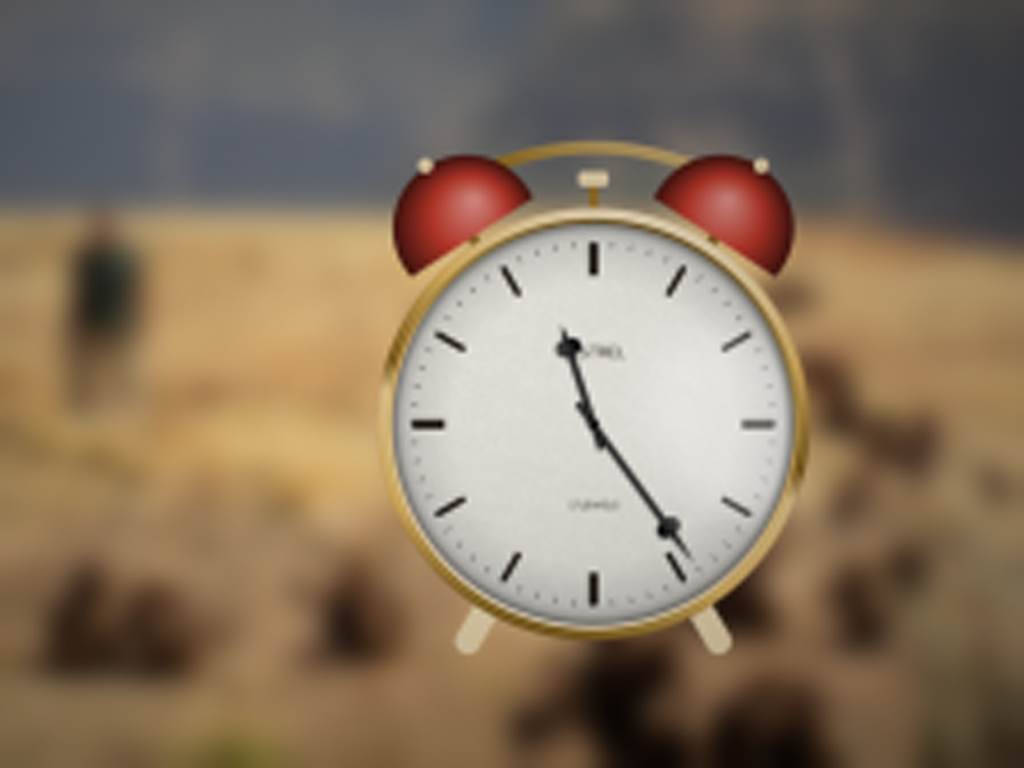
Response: 11:24
